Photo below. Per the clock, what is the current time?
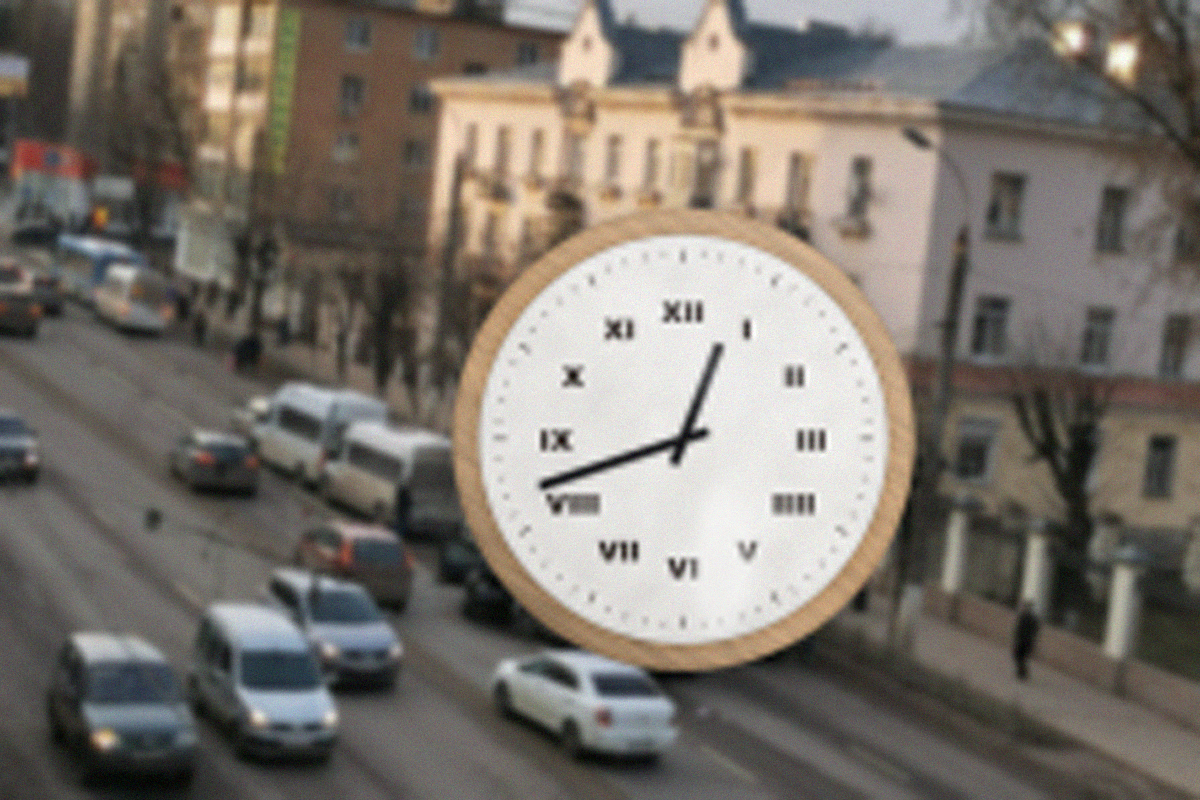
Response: 12:42
